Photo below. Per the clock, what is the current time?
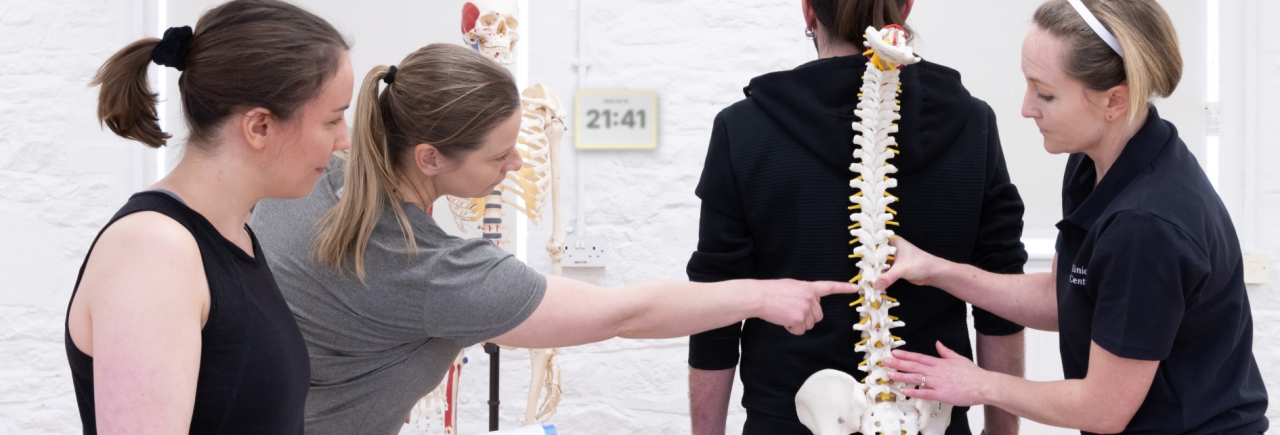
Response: 21:41
